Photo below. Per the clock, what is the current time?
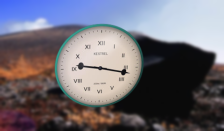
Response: 9:17
